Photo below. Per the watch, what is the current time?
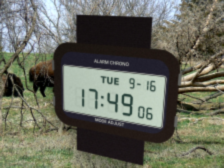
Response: 17:49:06
